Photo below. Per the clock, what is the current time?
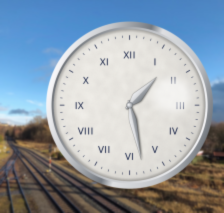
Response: 1:28
